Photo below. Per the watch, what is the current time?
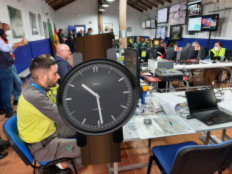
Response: 10:29
